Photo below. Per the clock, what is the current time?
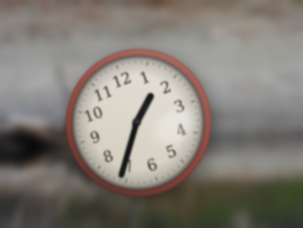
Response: 1:36
